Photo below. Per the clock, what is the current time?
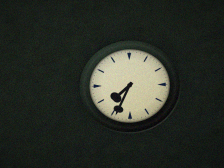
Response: 7:34
